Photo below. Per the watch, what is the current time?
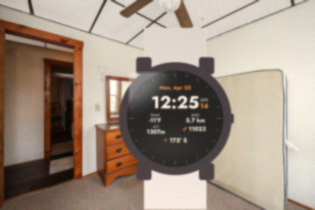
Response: 12:25
